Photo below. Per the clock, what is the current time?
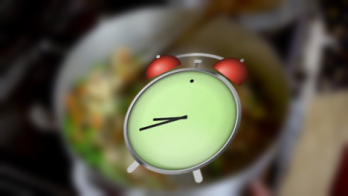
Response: 8:41
